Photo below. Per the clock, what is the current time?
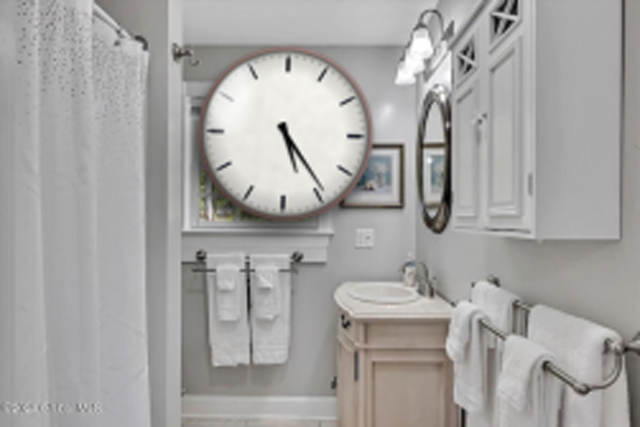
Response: 5:24
